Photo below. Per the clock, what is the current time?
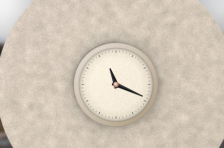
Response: 11:19
